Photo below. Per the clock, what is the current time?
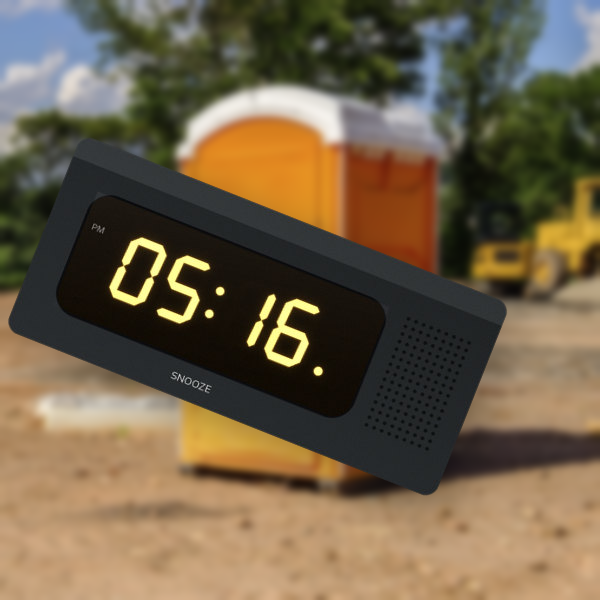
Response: 5:16
